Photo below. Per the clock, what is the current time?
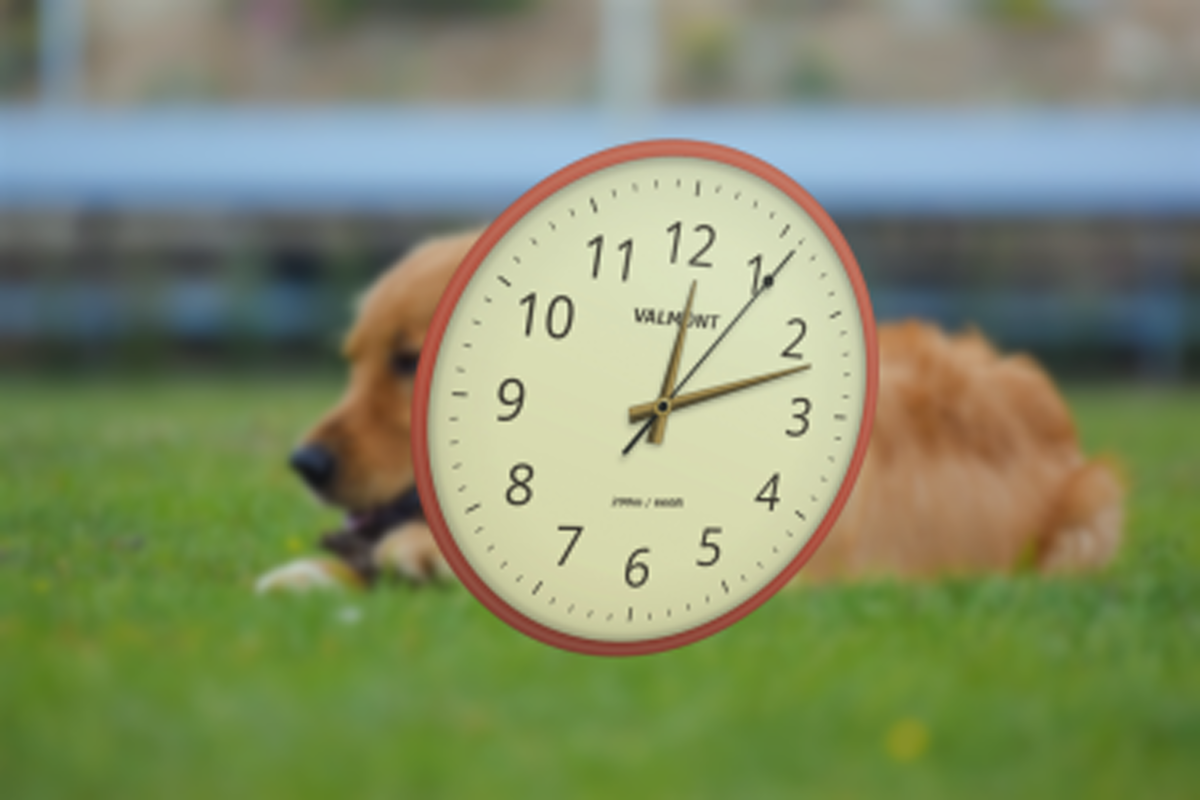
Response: 12:12:06
